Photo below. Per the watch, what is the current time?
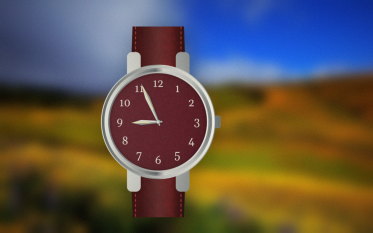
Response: 8:56
